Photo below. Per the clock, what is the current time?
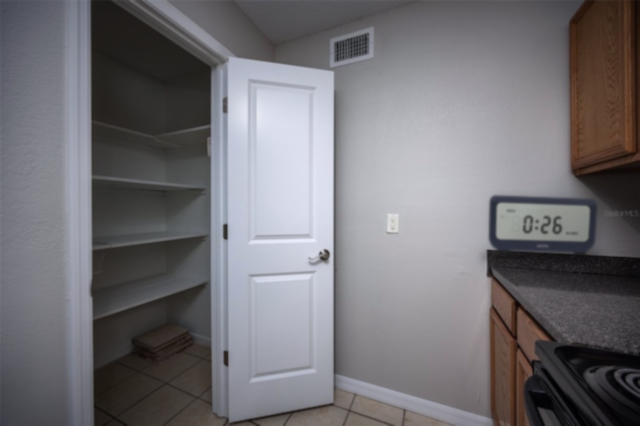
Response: 0:26
